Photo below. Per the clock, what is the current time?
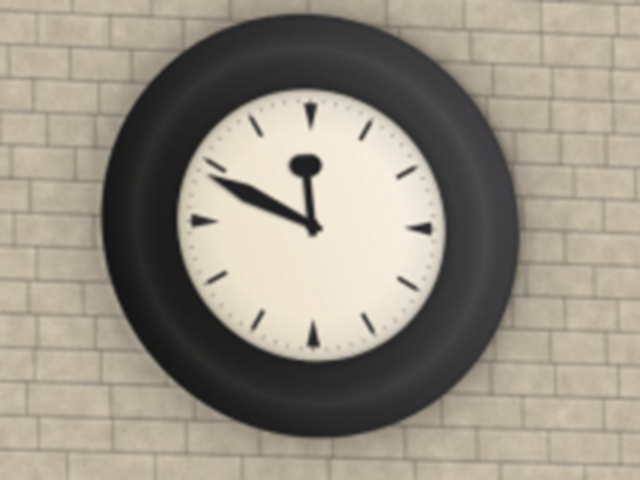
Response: 11:49
